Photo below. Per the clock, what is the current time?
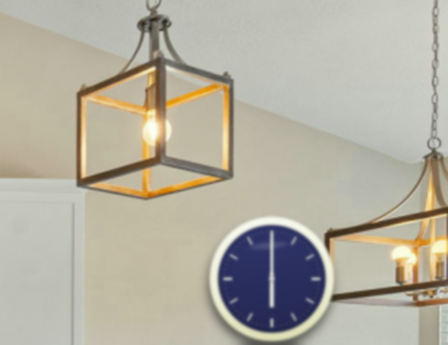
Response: 6:00
